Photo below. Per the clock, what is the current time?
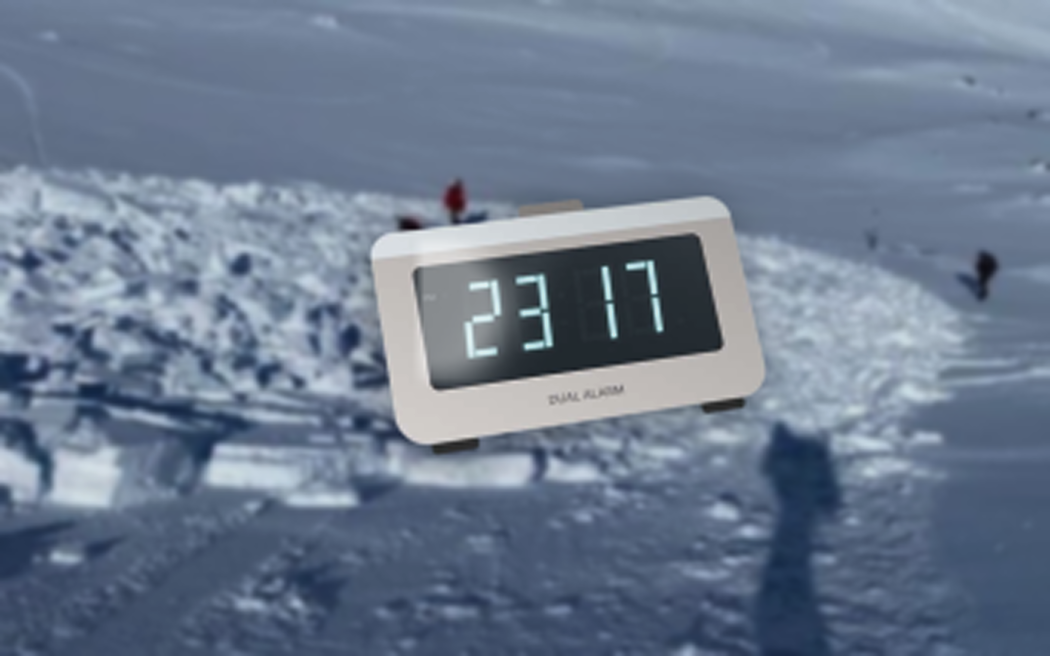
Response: 23:17
